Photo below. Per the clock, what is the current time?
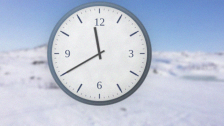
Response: 11:40
